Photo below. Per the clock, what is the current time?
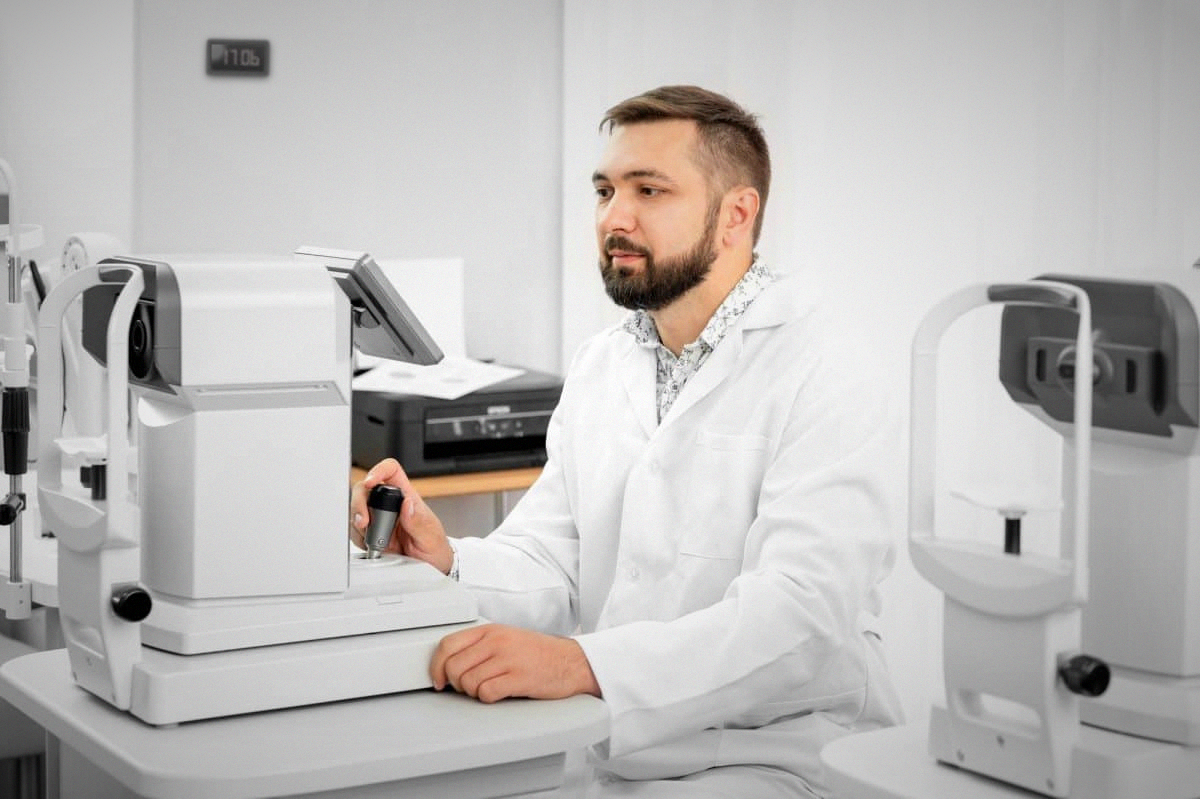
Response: 17:06
